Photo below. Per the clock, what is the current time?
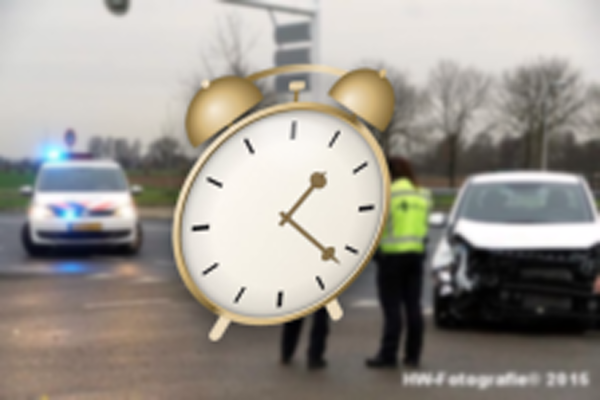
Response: 1:22
